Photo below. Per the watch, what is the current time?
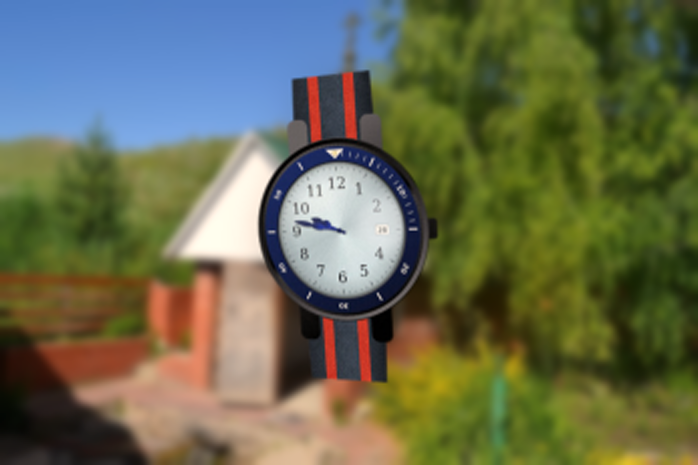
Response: 9:47
